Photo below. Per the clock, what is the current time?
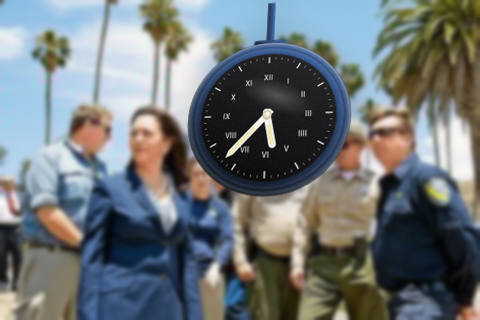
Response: 5:37
